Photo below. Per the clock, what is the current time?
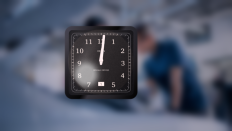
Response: 12:01
